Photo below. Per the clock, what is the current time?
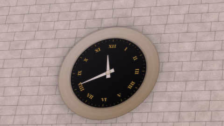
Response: 11:41
